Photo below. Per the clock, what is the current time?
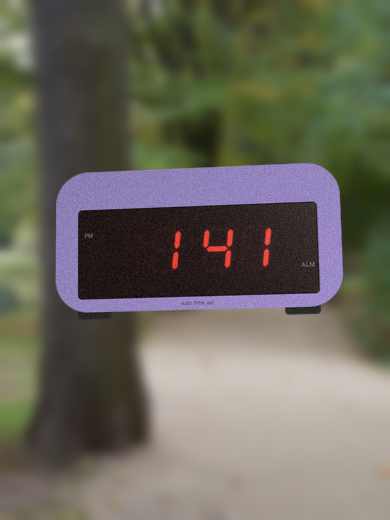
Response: 1:41
